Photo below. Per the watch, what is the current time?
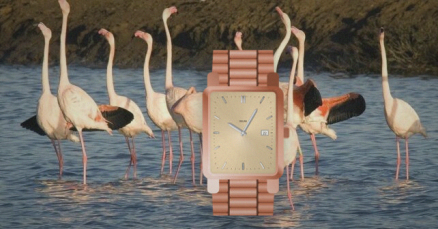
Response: 10:05
